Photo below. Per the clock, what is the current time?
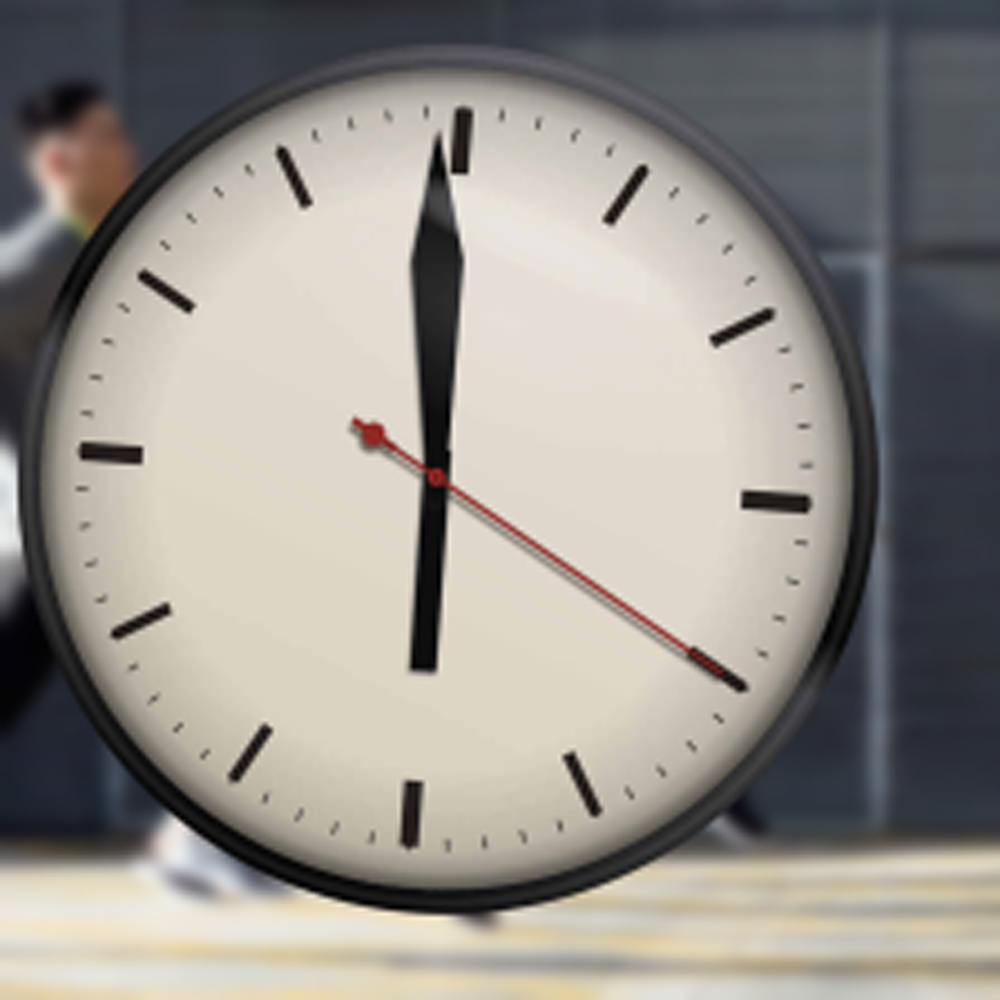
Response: 5:59:20
